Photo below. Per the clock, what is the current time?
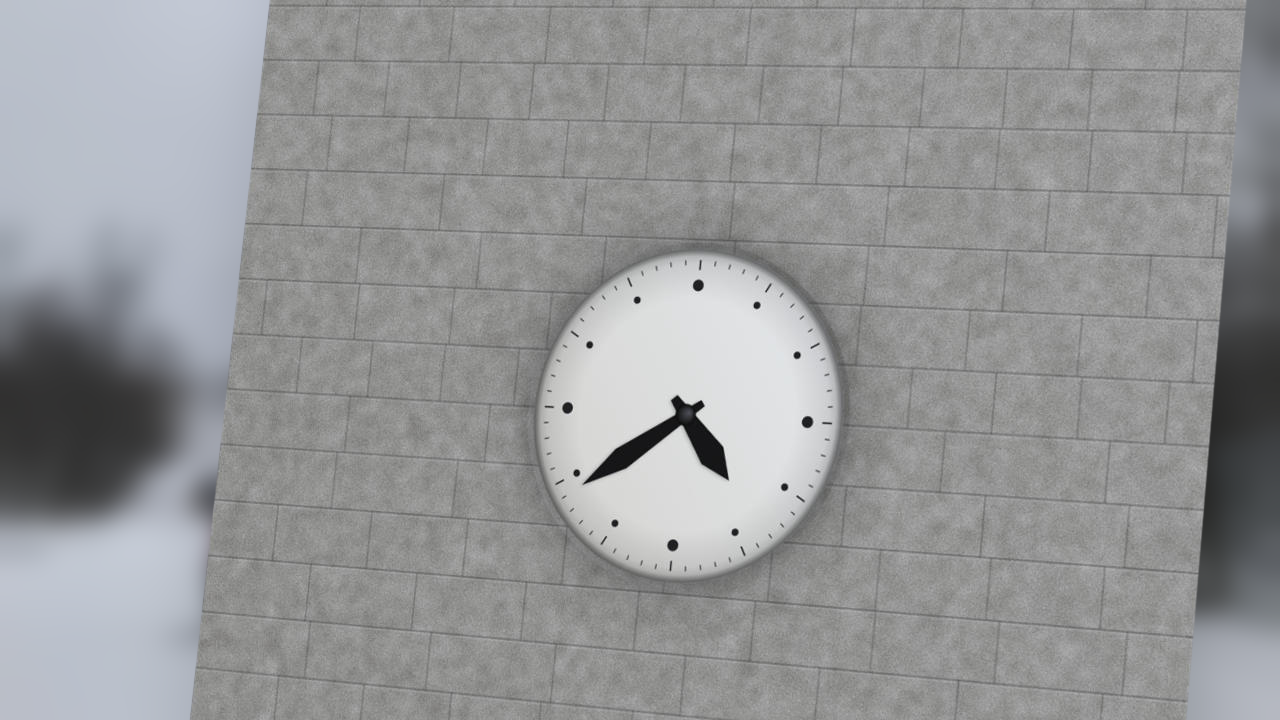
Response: 4:39
